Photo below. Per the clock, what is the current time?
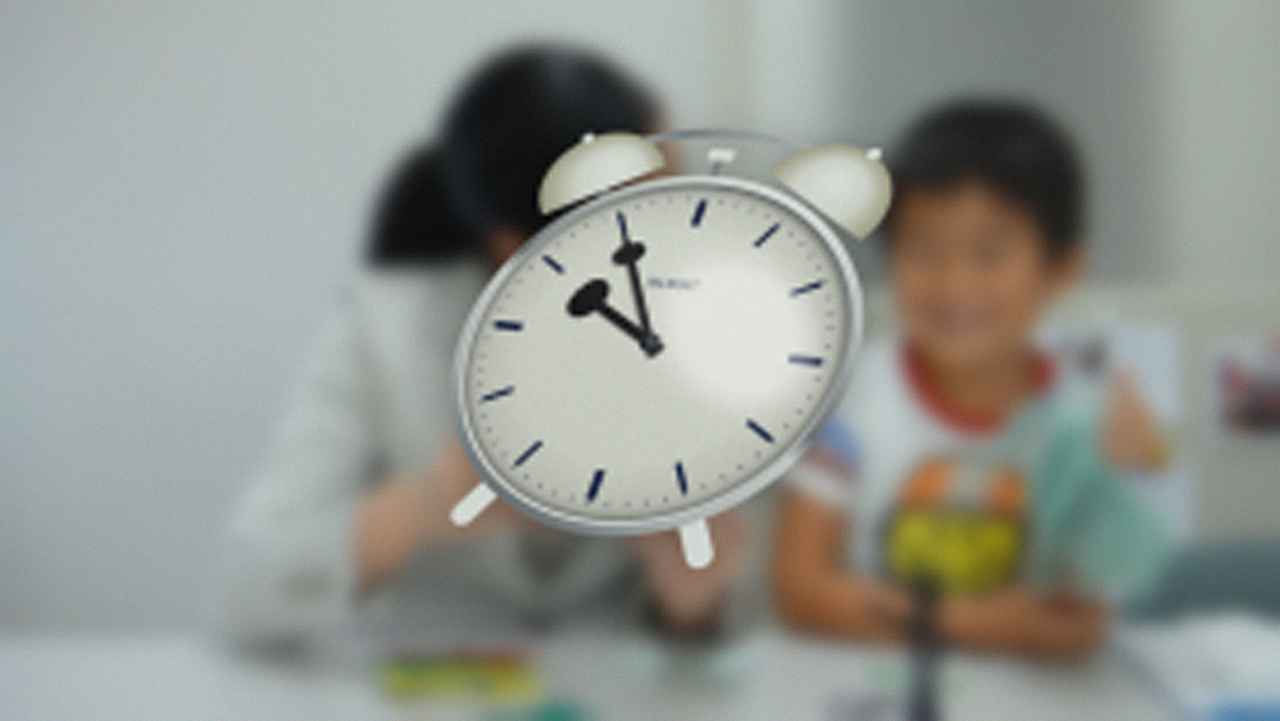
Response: 9:55
